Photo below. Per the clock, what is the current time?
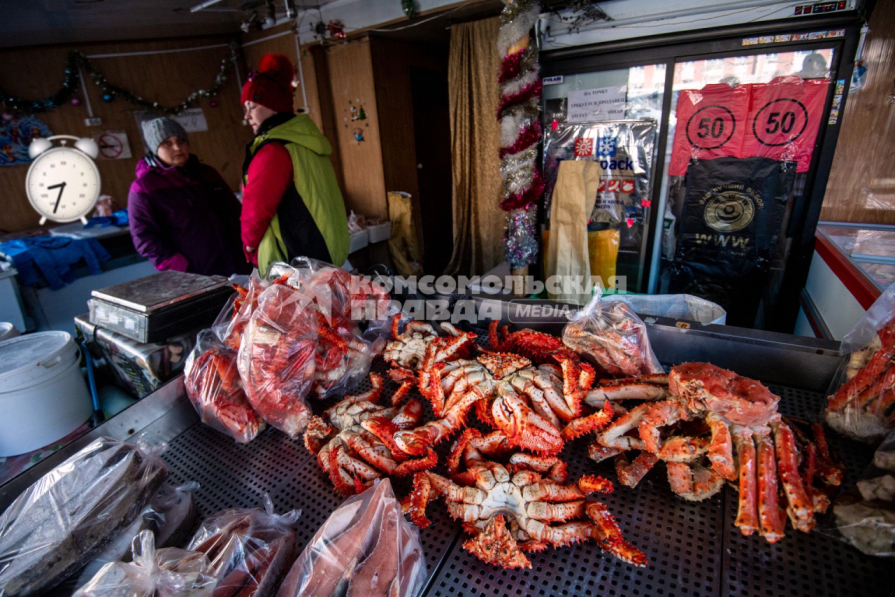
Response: 8:33
